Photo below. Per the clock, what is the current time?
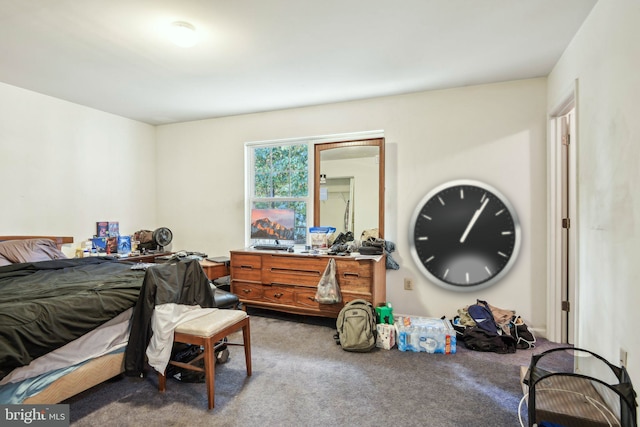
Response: 1:06
